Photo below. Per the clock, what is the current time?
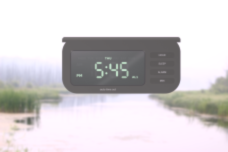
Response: 5:45
